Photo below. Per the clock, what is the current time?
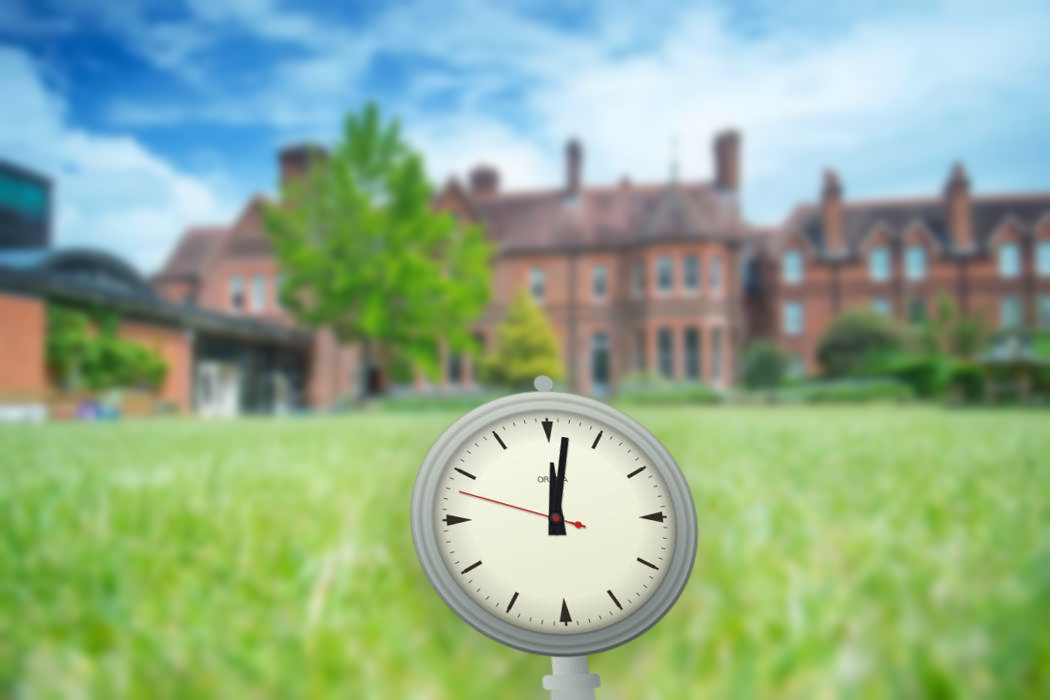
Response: 12:01:48
